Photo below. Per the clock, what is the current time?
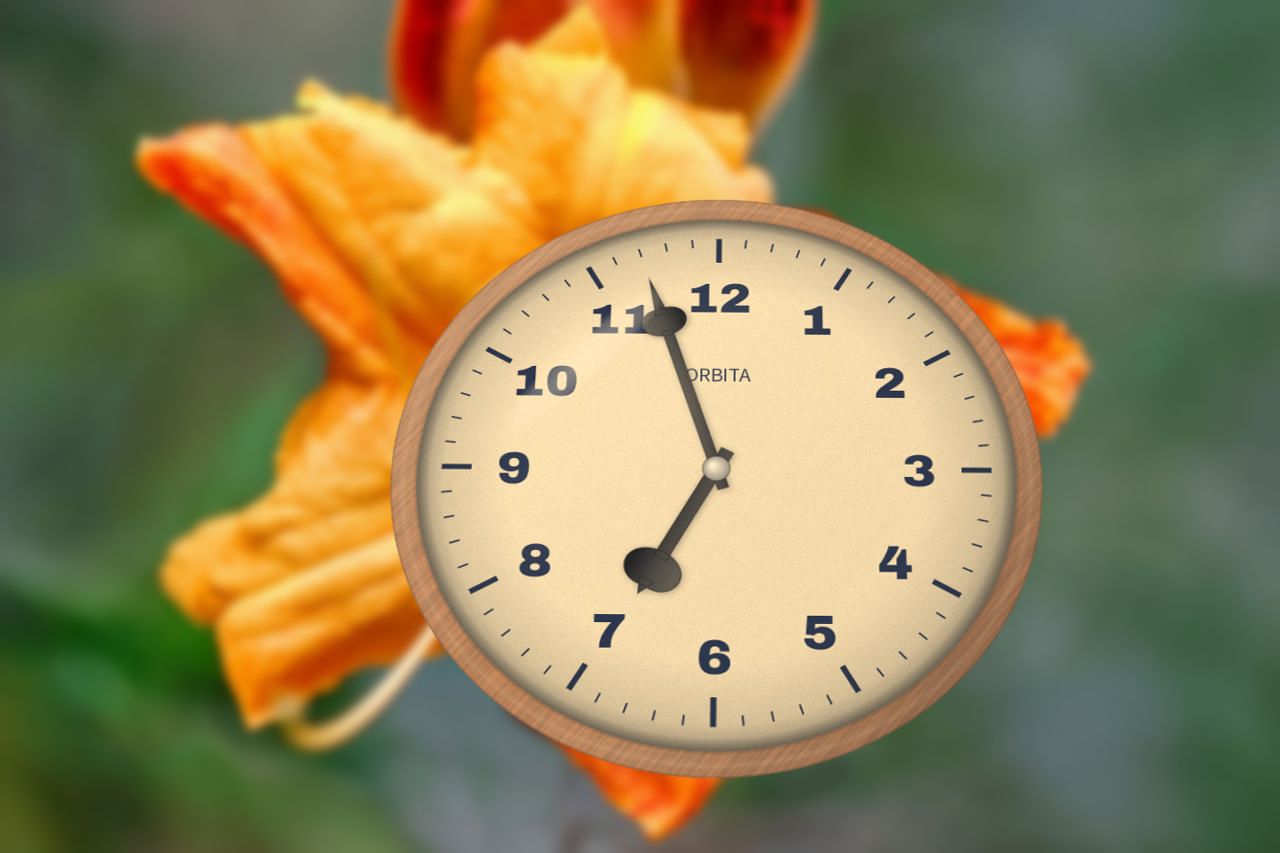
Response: 6:57
